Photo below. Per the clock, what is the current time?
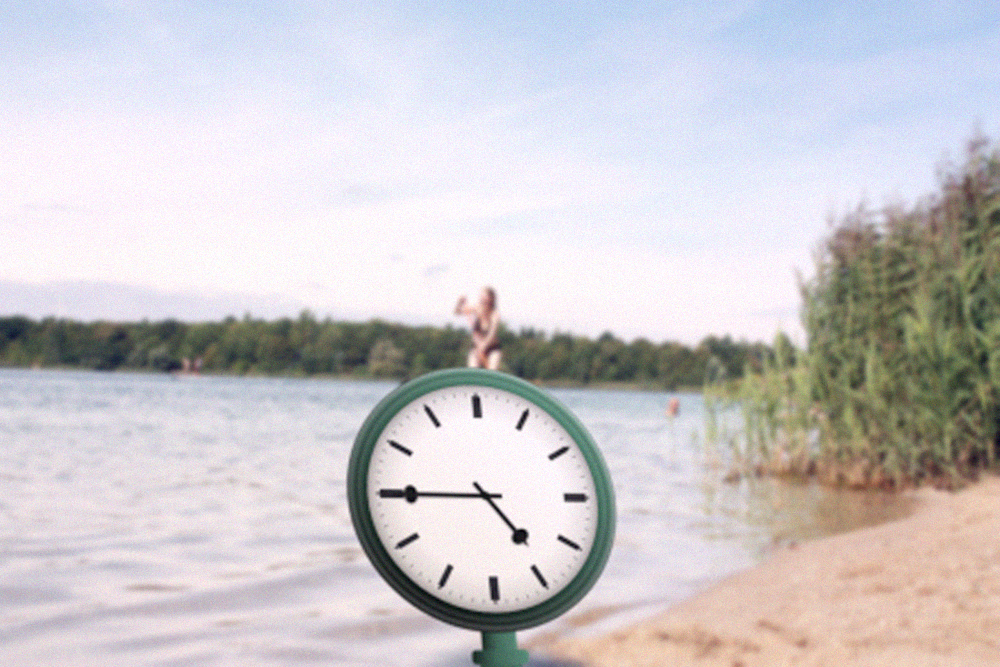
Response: 4:45
